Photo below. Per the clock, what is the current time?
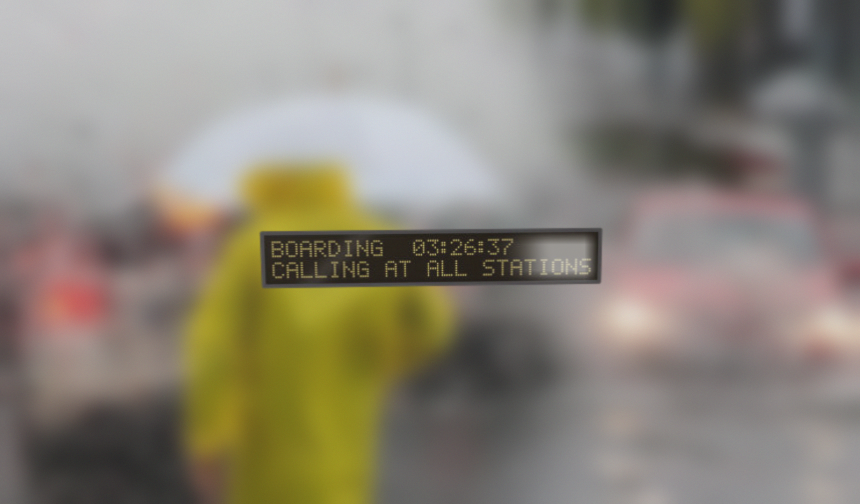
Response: 3:26:37
